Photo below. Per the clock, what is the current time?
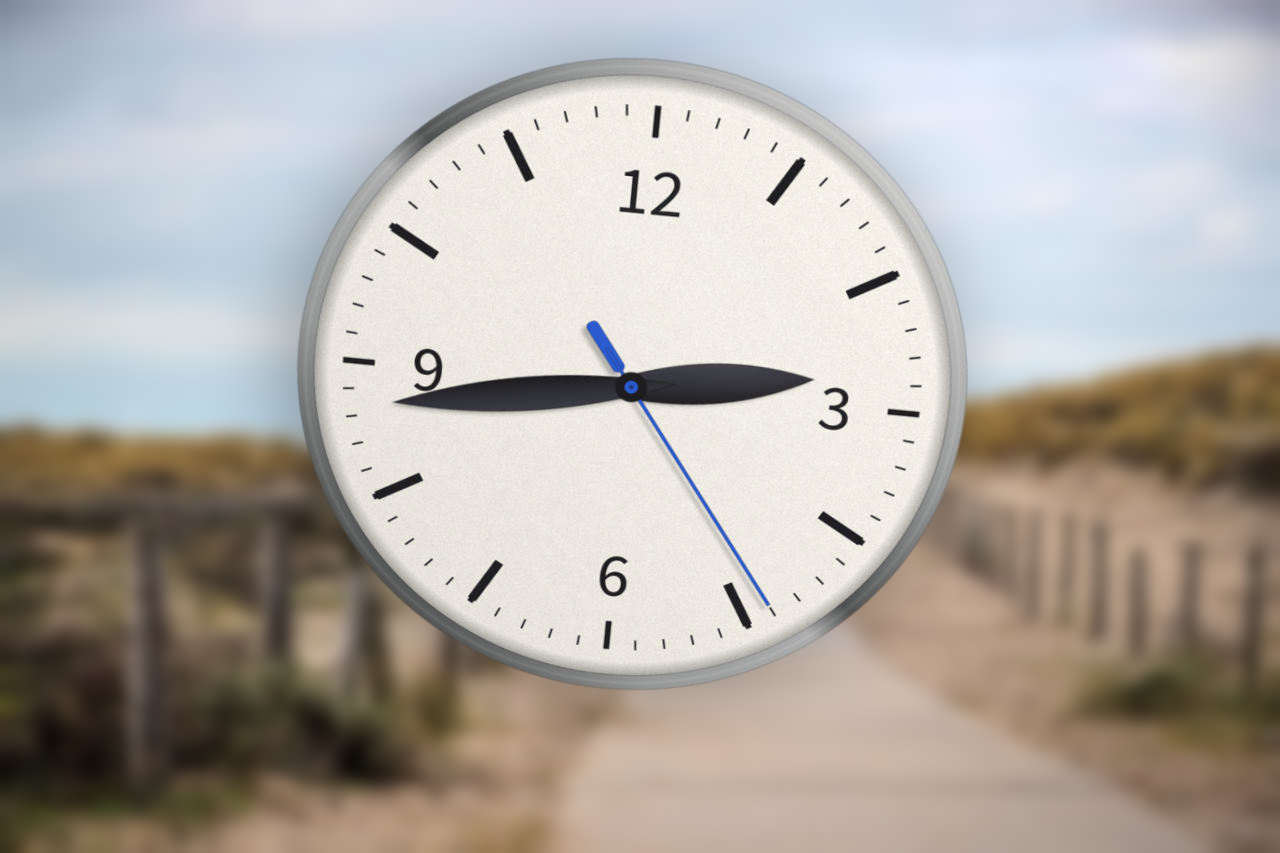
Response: 2:43:24
